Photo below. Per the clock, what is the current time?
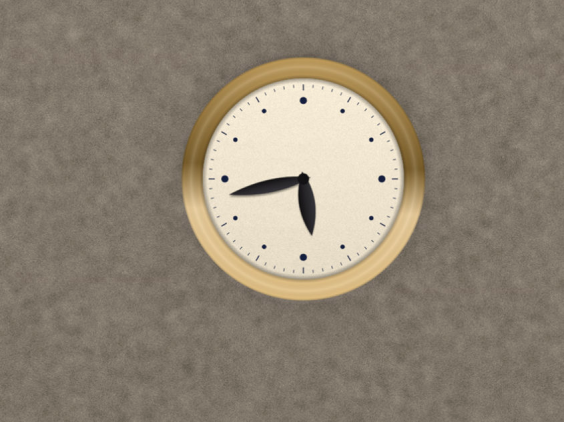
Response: 5:43
